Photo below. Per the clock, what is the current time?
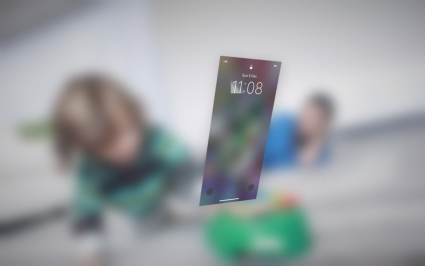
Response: 11:08
